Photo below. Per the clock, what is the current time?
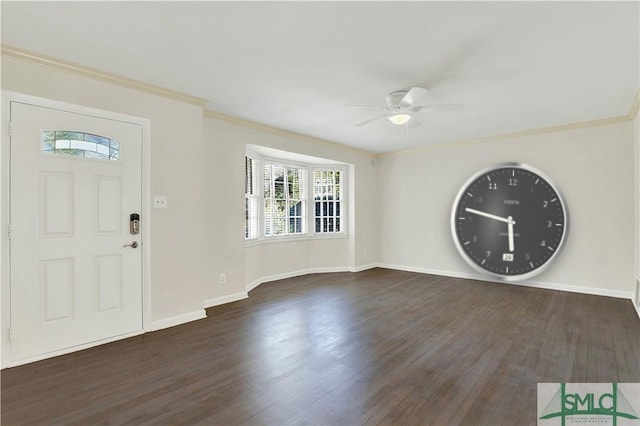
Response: 5:47
